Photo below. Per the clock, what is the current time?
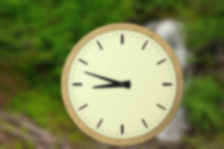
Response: 8:48
